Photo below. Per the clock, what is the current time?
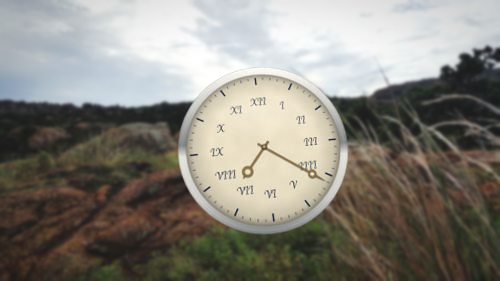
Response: 7:21
